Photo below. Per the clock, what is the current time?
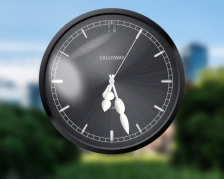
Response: 6:27:05
